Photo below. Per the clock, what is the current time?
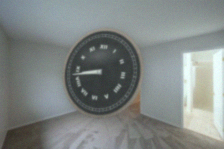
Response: 8:43
